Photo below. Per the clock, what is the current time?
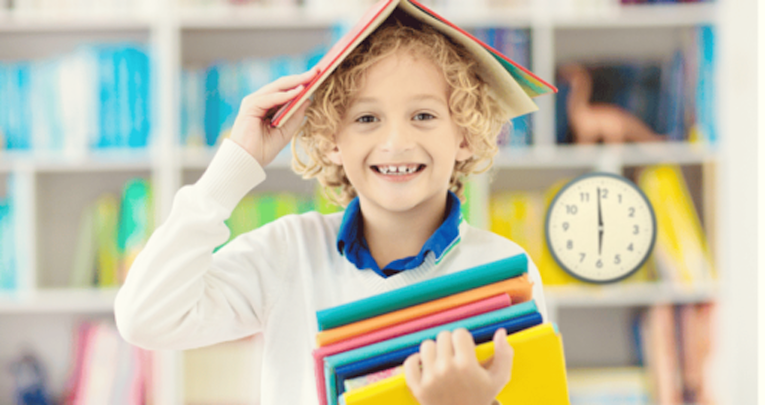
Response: 5:59
